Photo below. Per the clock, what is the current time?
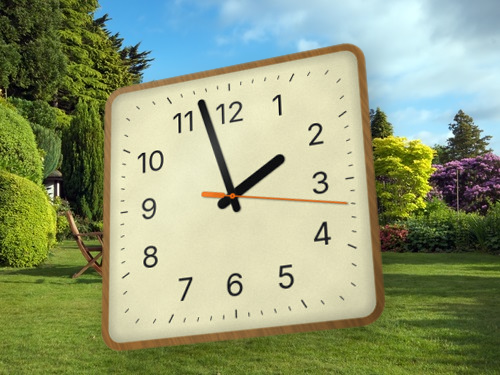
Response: 1:57:17
